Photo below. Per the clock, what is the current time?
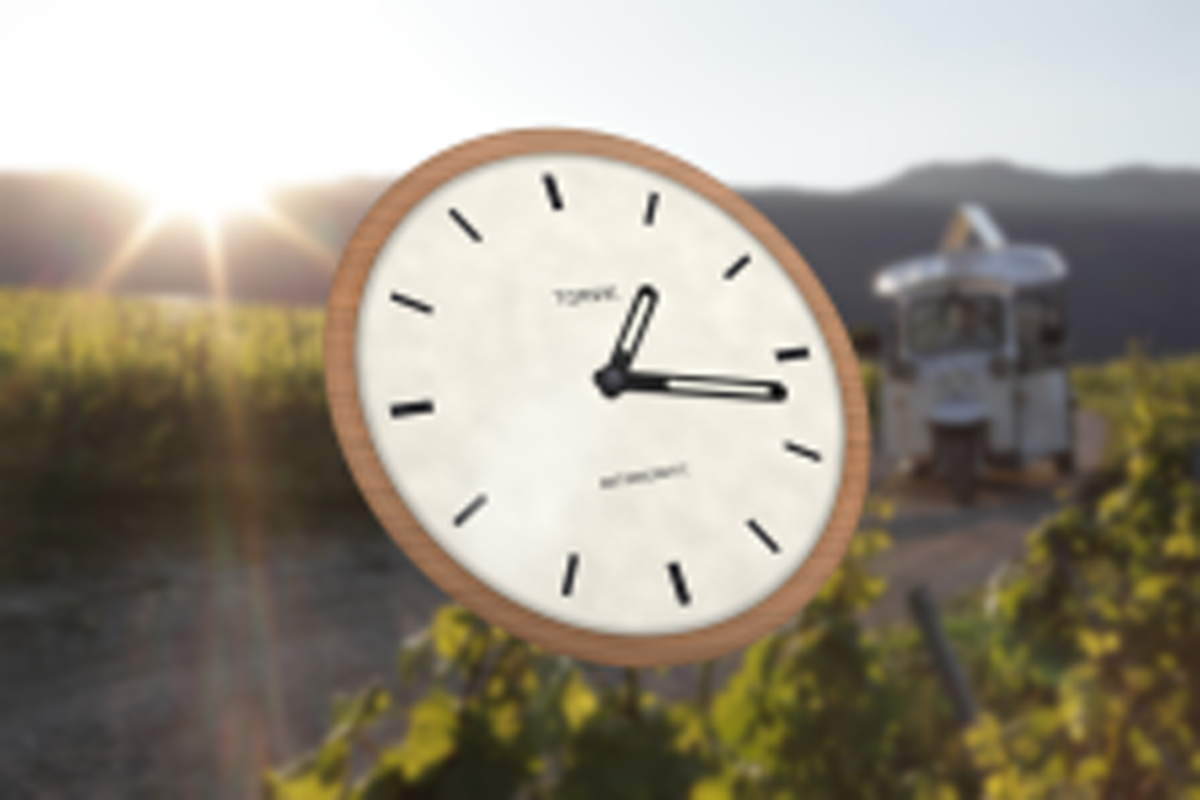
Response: 1:17
